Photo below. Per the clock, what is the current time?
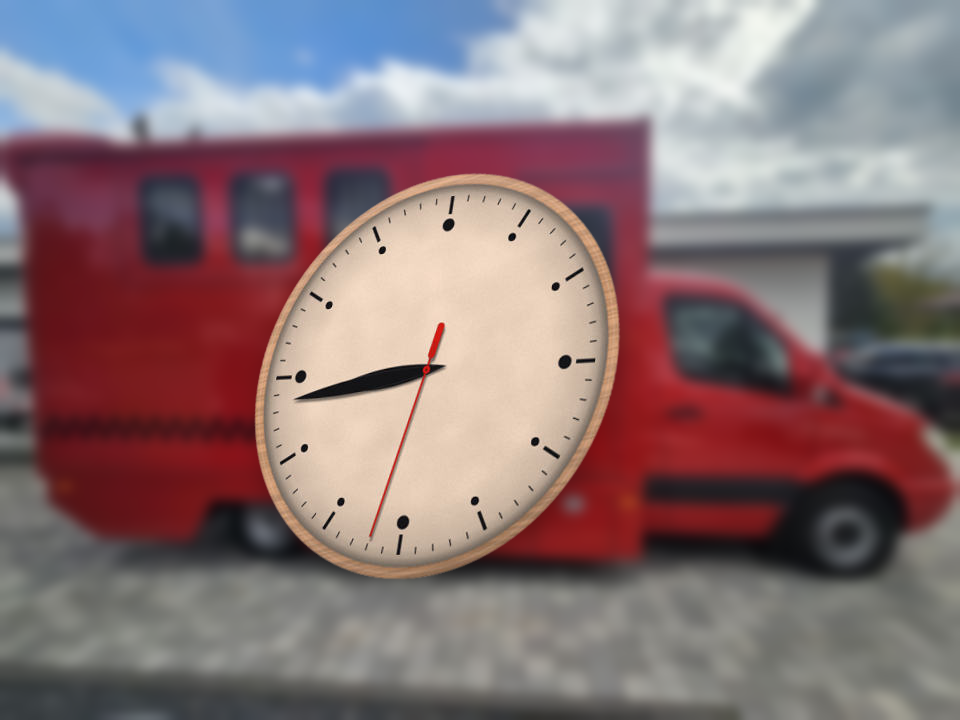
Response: 8:43:32
